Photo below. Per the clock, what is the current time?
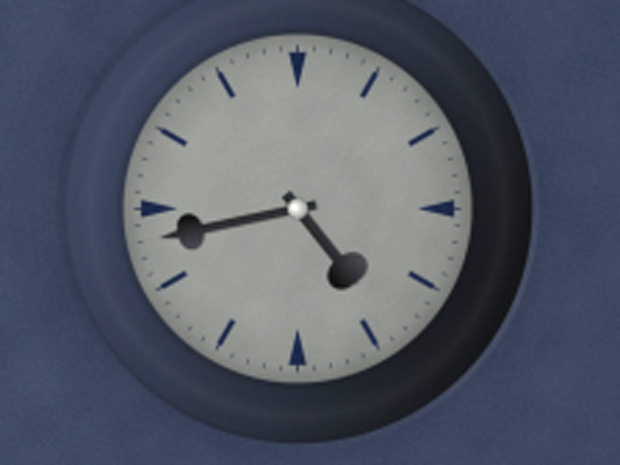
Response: 4:43
